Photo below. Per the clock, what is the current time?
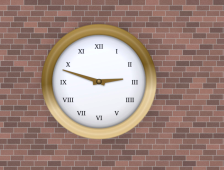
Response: 2:48
